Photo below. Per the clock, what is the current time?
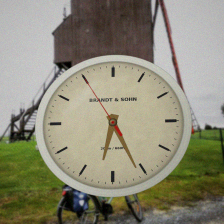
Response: 6:25:55
